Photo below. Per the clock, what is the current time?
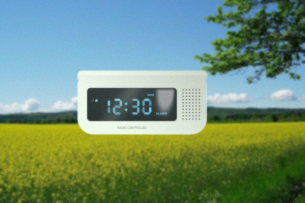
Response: 12:30
